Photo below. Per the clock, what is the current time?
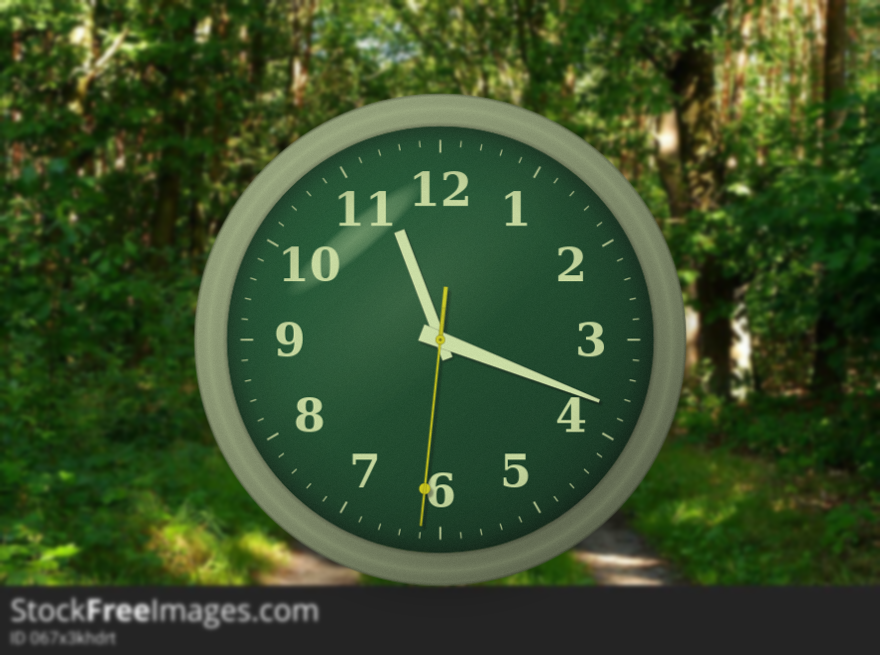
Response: 11:18:31
